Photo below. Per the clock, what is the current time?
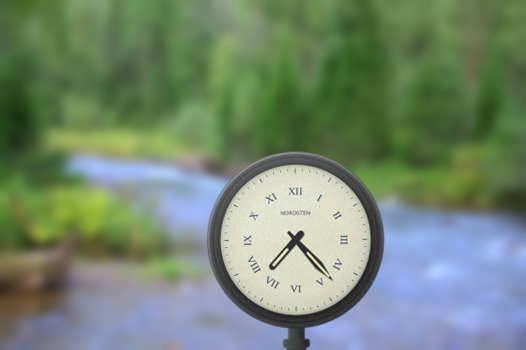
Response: 7:23
